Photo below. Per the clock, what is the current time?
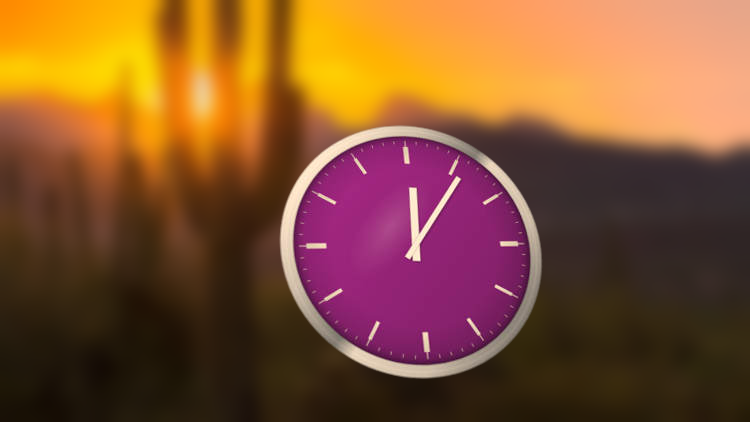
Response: 12:06
